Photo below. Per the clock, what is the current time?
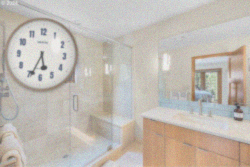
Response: 5:34
